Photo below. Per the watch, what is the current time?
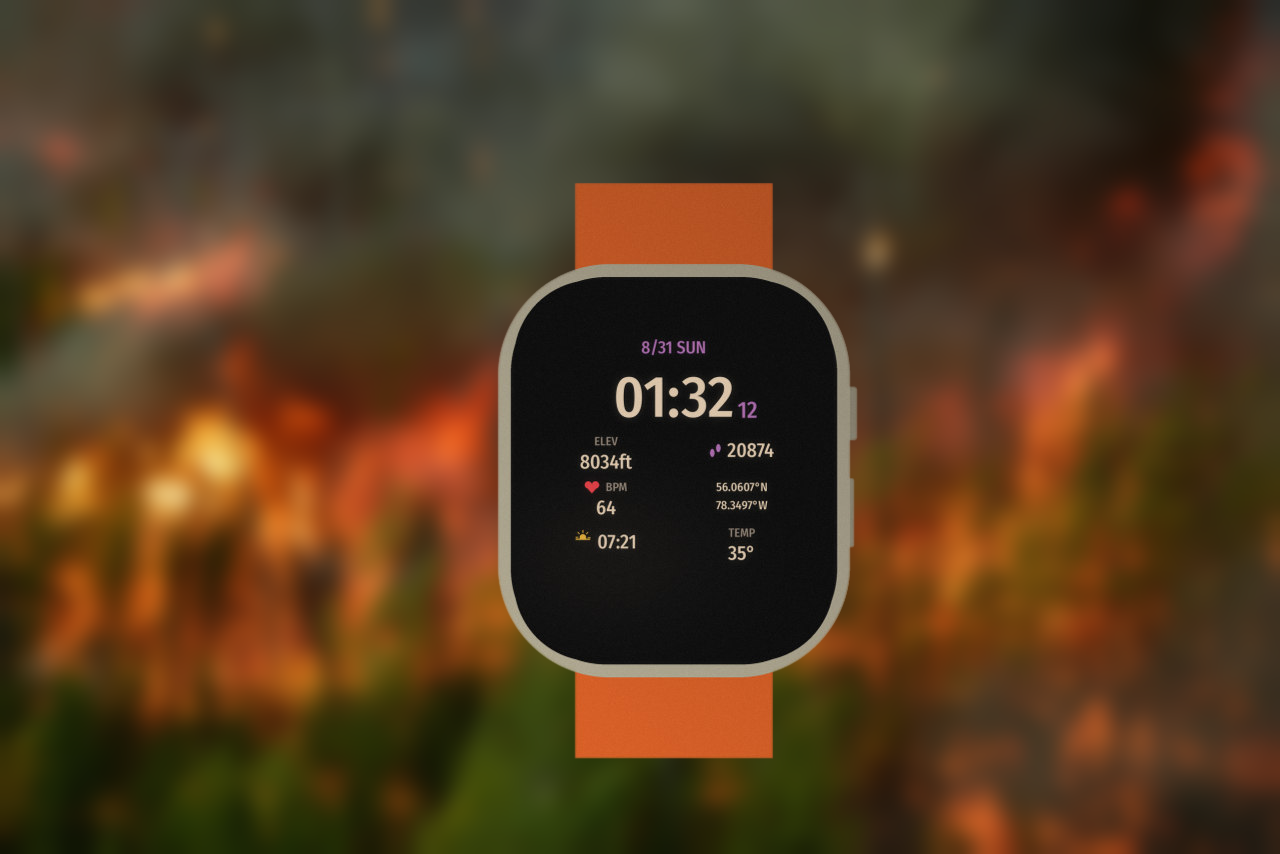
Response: 1:32:12
